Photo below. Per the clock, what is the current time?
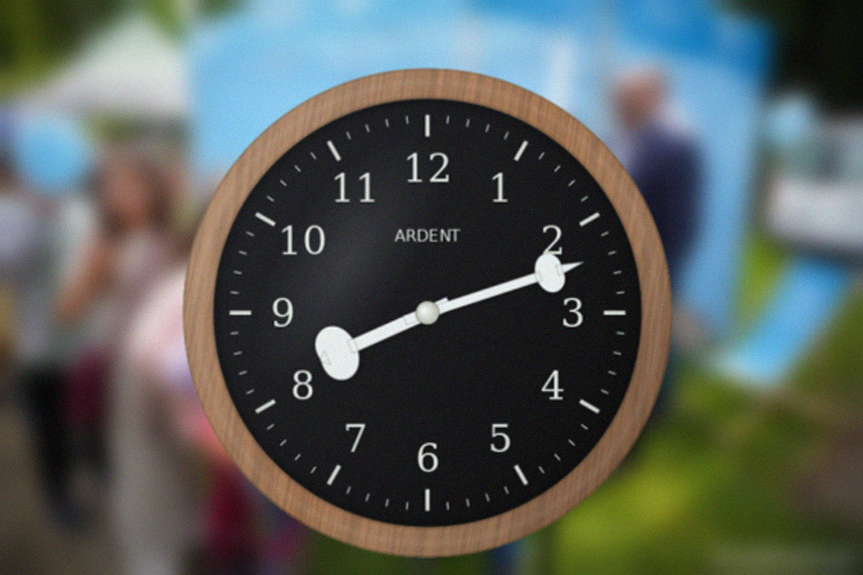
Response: 8:12
